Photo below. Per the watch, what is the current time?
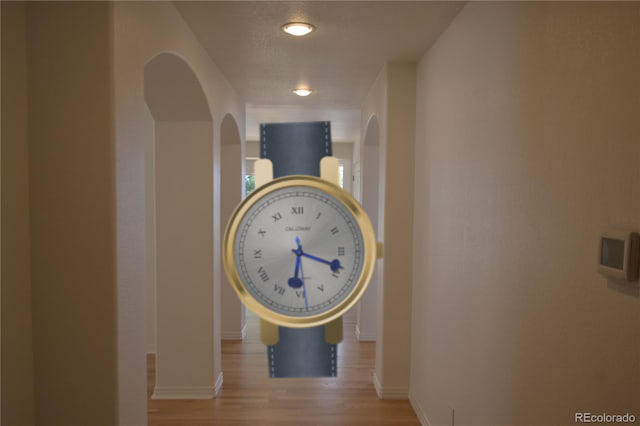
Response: 6:18:29
